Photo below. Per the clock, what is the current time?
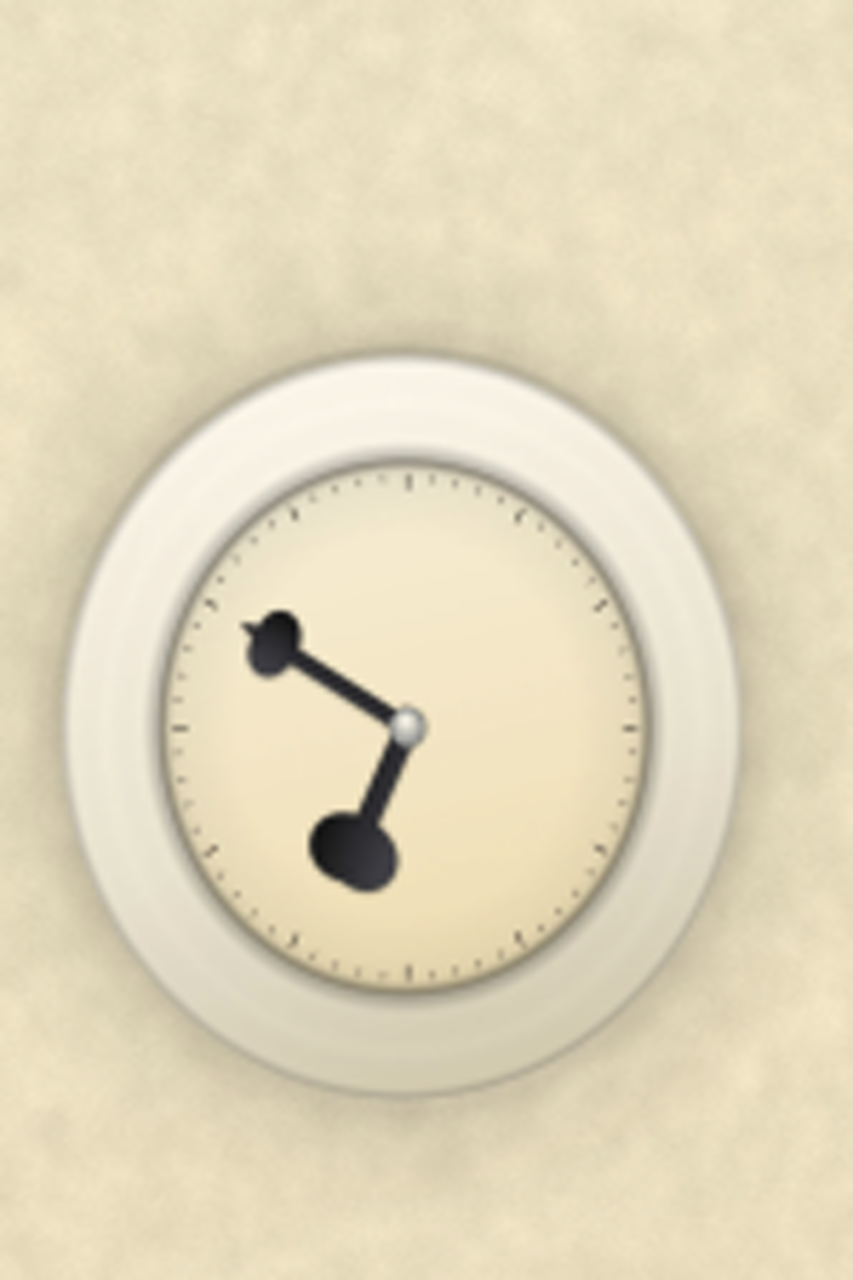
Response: 6:50
